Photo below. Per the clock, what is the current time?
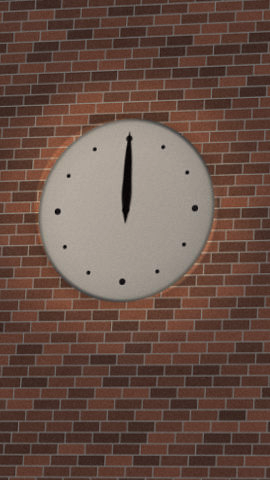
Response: 12:00
